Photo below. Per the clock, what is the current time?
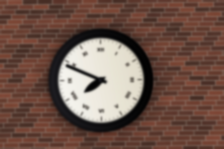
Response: 7:49
